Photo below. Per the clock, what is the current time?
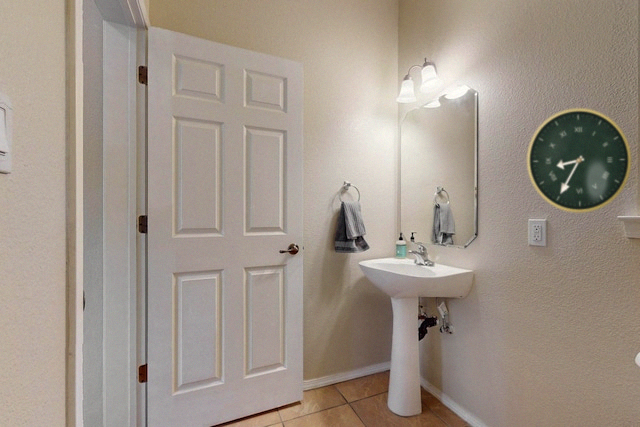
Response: 8:35
